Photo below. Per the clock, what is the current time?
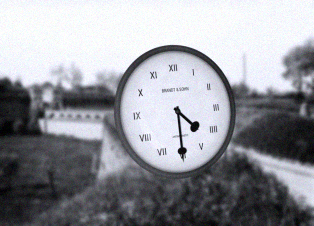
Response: 4:30
